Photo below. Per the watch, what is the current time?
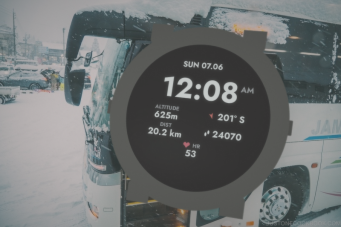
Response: 12:08
